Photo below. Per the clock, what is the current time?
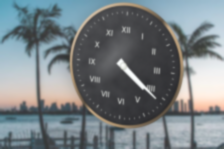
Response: 4:21
